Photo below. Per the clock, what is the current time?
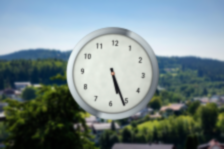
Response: 5:26
